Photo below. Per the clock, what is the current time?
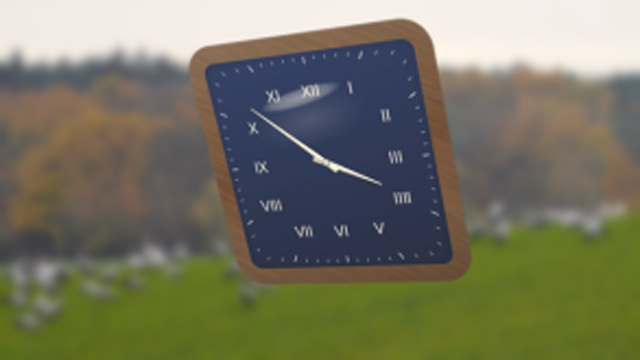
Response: 3:52
